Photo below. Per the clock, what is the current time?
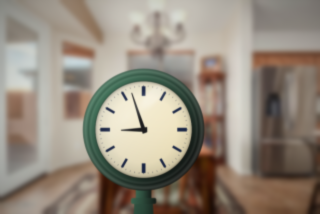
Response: 8:57
